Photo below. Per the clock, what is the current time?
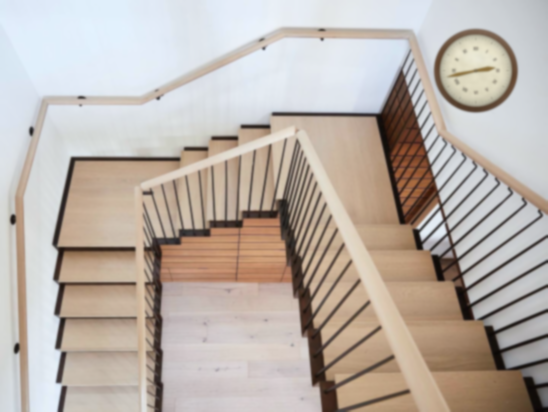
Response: 2:43
